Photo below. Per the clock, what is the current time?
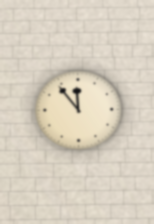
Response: 11:54
